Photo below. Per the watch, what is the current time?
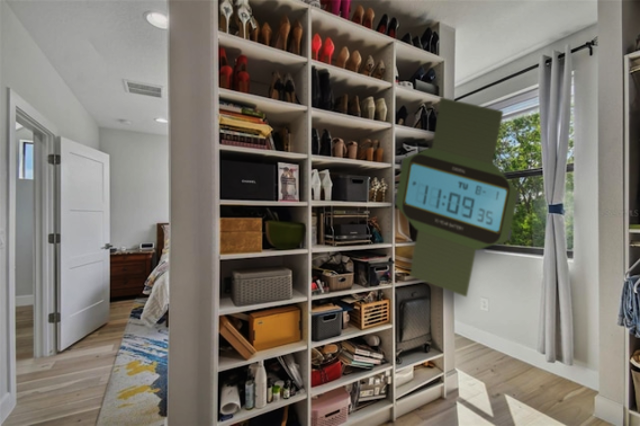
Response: 11:09:35
